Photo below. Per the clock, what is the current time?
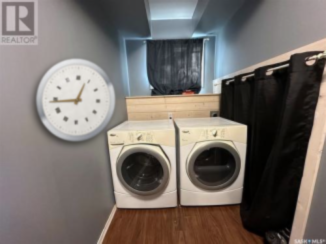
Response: 12:44
